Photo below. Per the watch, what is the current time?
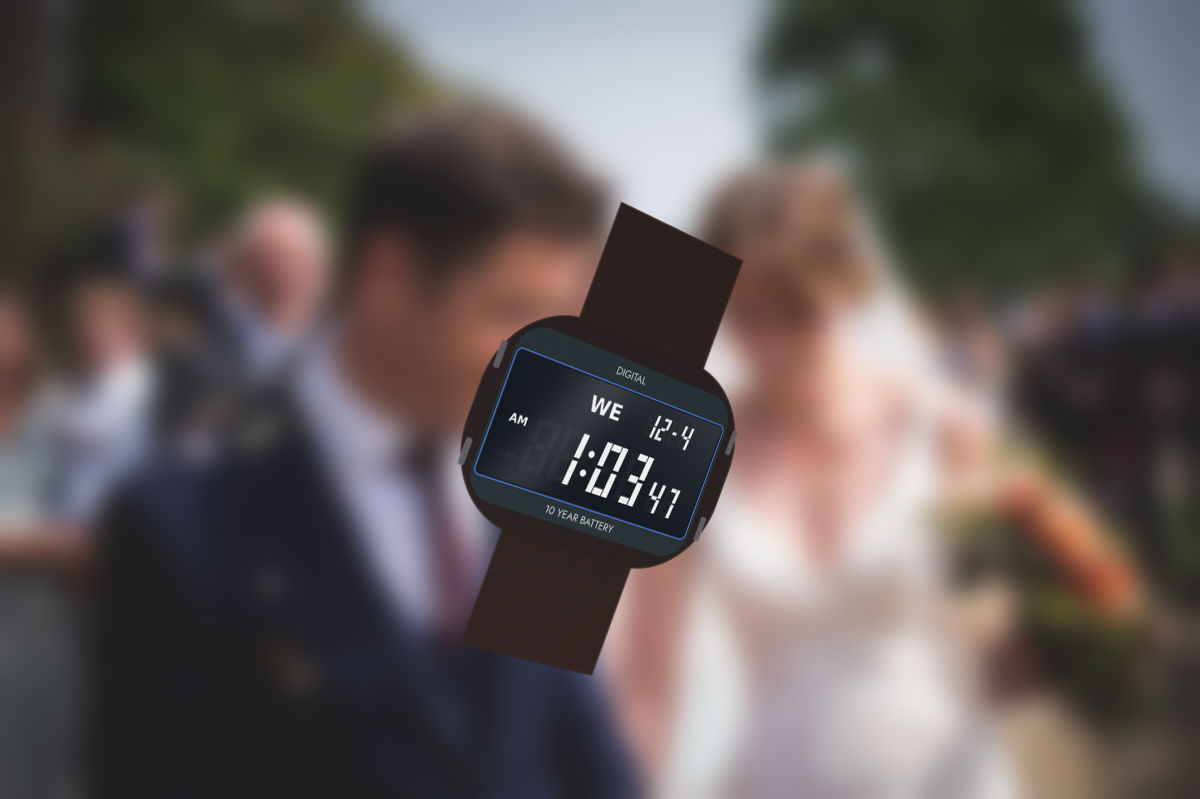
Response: 1:03:47
